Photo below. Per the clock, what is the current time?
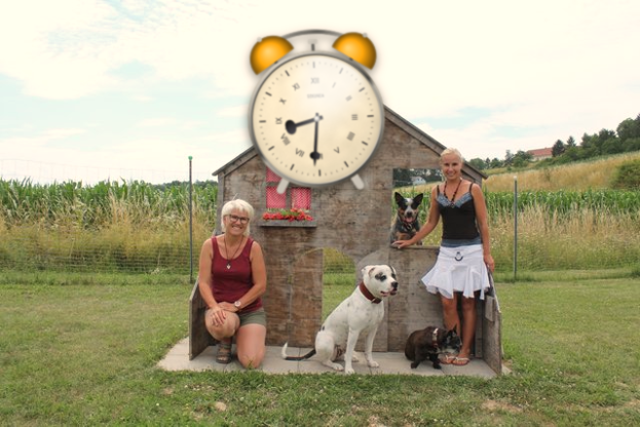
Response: 8:31
